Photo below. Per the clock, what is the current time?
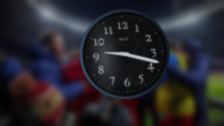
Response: 9:18
